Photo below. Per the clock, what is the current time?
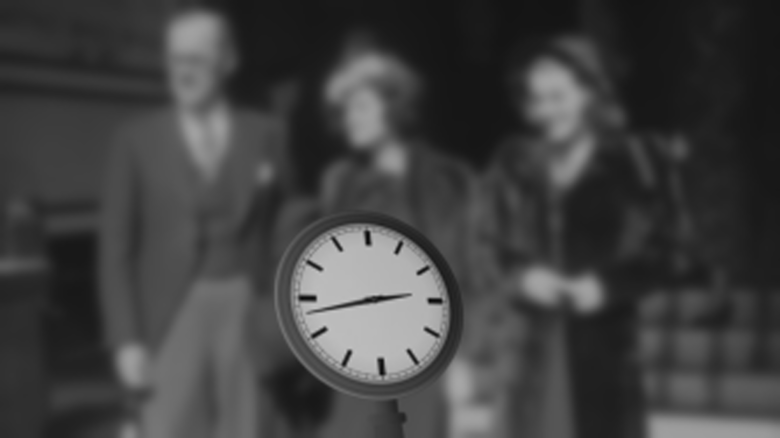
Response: 2:43
